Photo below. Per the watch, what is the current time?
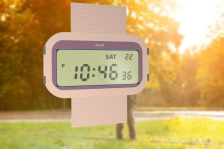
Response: 10:46:36
